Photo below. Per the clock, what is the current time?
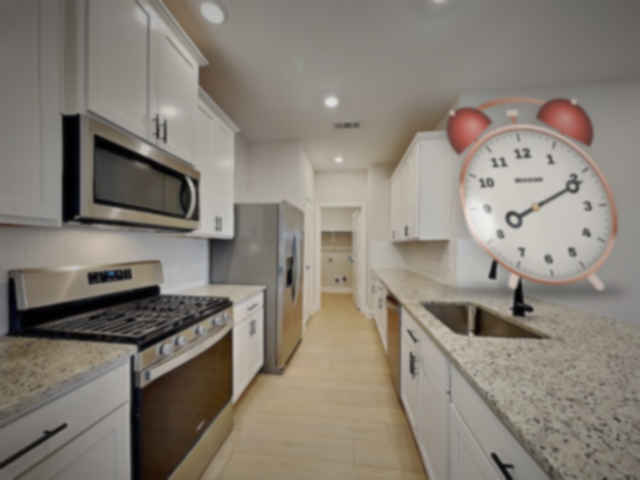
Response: 8:11
